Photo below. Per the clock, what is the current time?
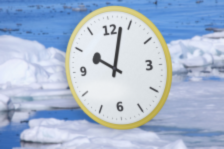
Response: 10:03
